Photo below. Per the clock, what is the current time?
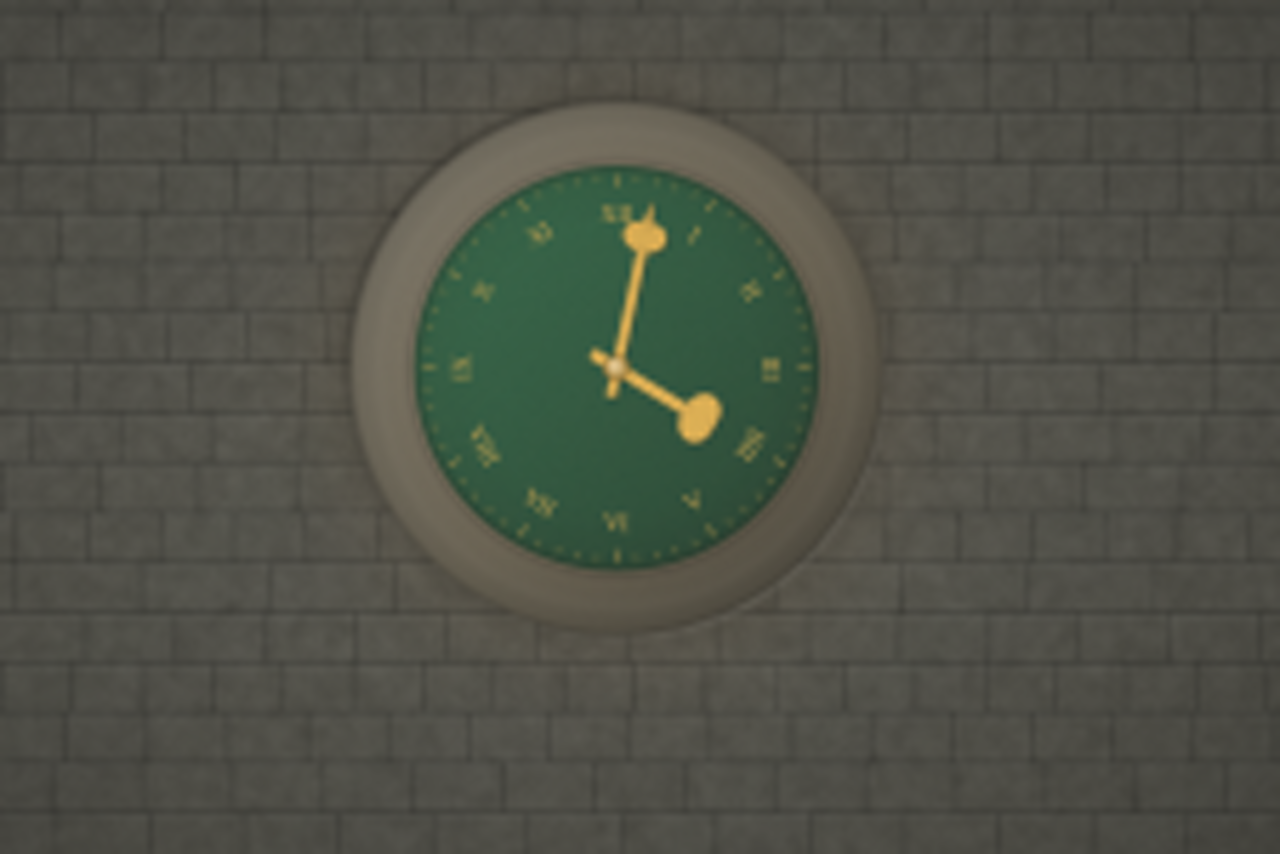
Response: 4:02
